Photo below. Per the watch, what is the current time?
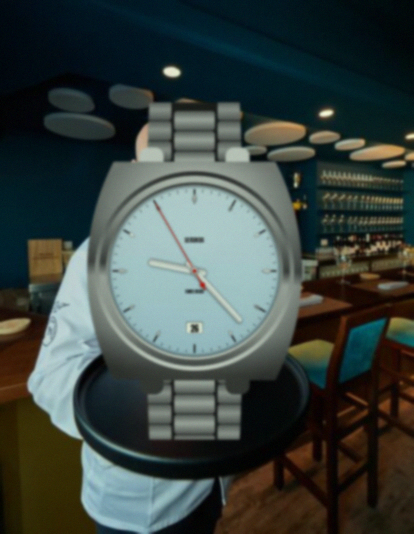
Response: 9:22:55
